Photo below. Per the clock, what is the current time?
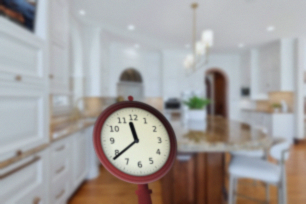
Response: 11:39
